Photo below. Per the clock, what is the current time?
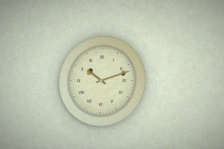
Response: 10:12
